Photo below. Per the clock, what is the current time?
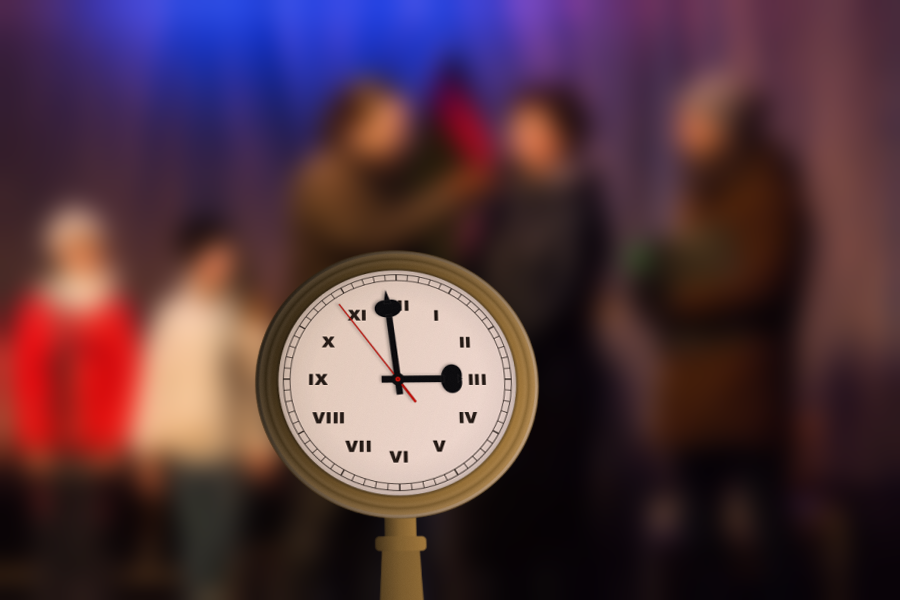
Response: 2:58:54
